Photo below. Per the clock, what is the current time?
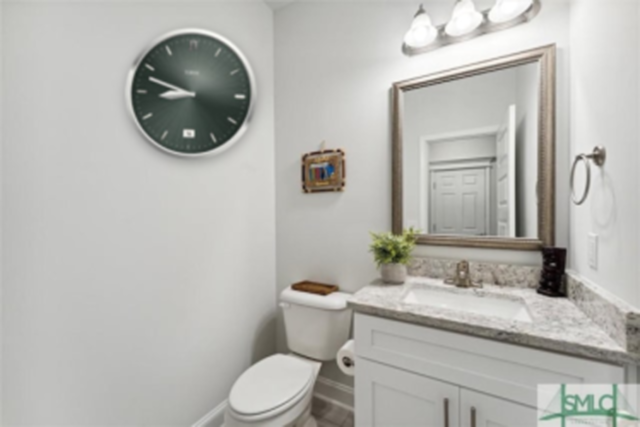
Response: 8:48
